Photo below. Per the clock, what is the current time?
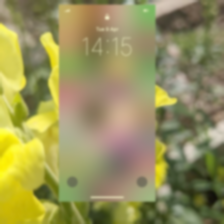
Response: 14:15
